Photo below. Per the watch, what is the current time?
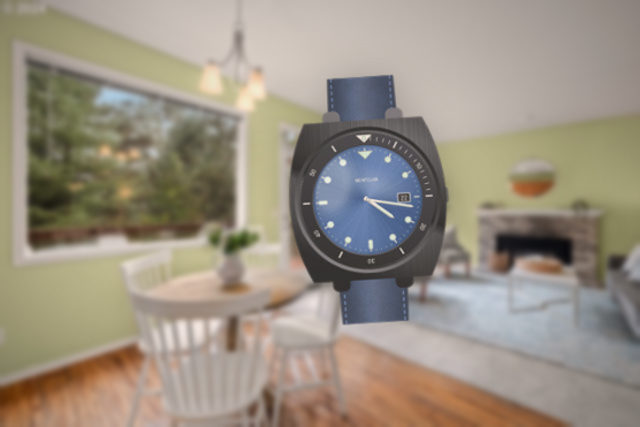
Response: 4:17
